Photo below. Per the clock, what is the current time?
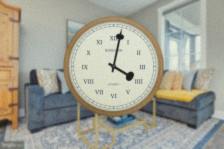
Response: 4:02
